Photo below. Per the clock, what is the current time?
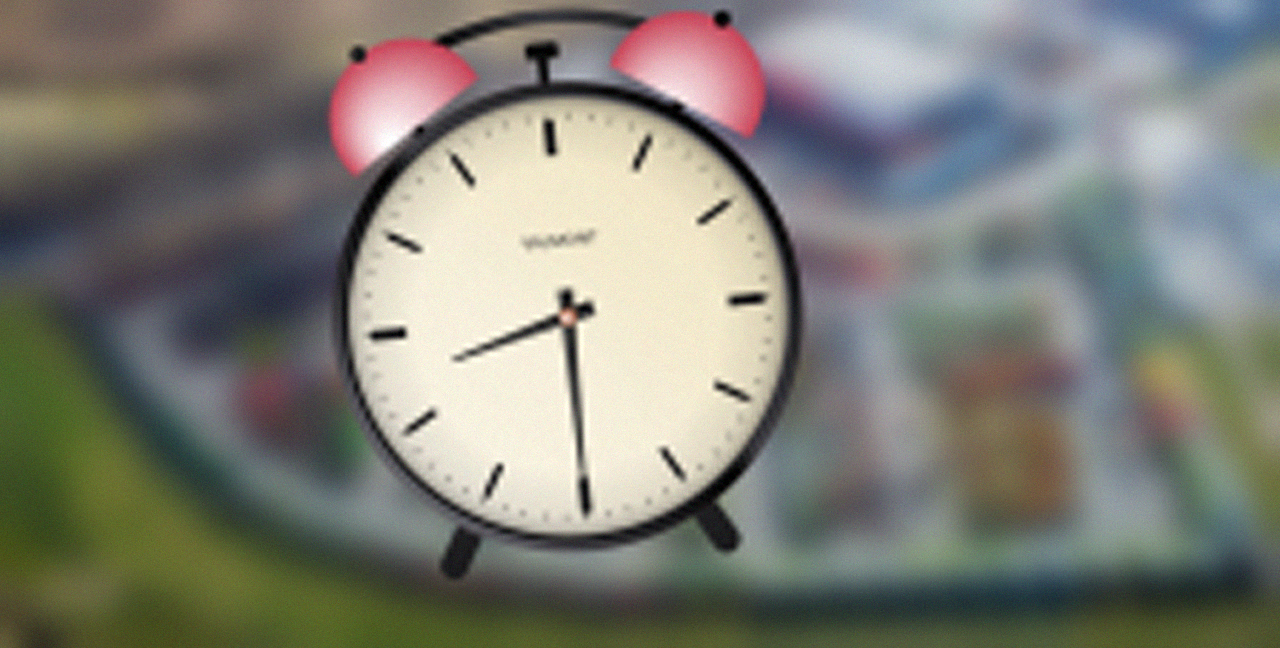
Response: 8:30
